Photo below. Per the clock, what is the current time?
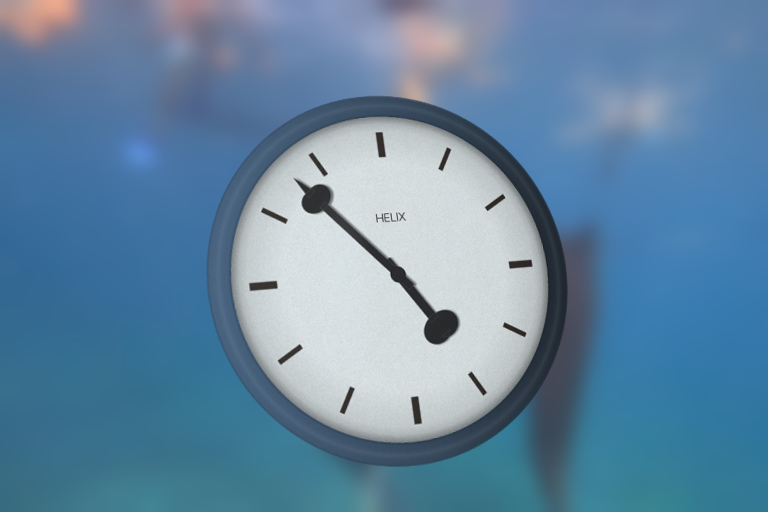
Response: 4:53
